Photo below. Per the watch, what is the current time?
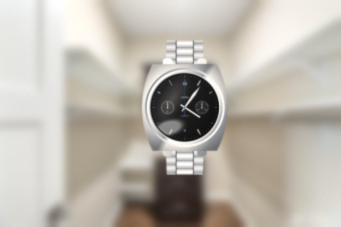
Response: 4:06
